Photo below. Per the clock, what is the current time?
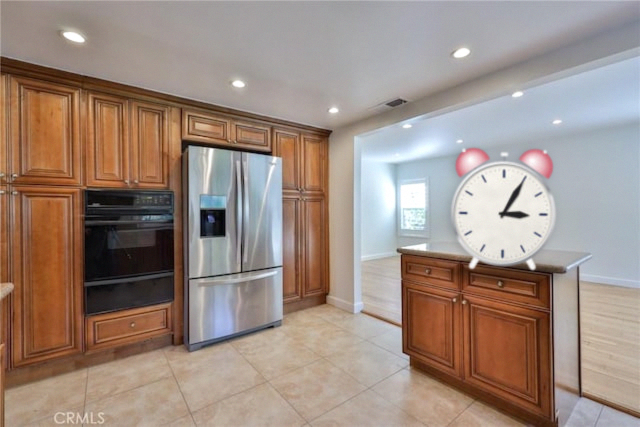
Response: 3:05
